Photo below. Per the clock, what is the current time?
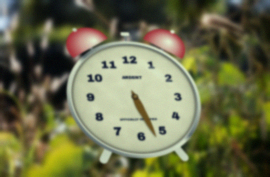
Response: 5:27
